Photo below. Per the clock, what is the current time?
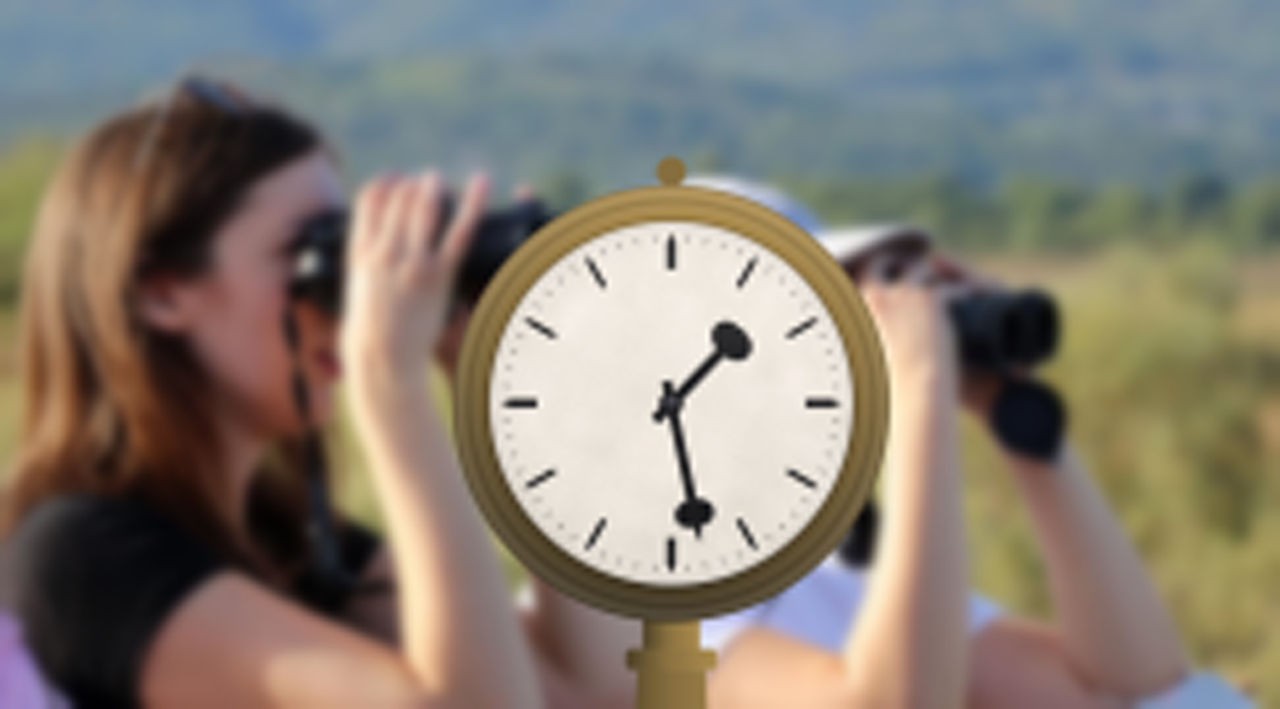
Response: 1:28
